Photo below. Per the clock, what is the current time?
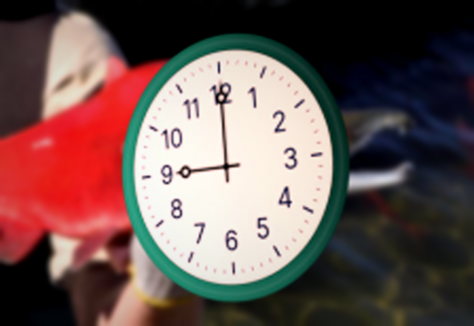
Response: 9:00
